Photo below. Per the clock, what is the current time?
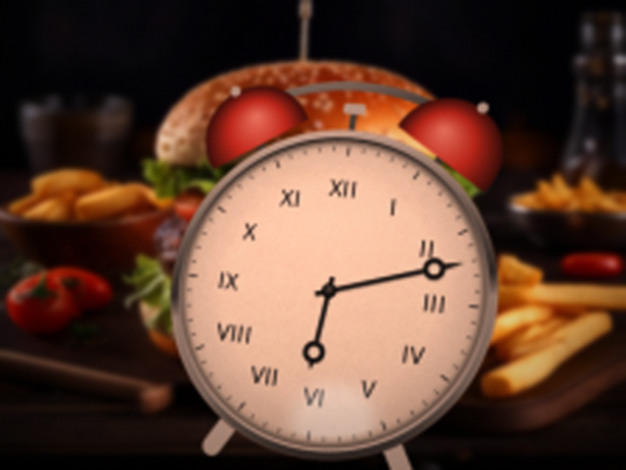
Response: 6:12
